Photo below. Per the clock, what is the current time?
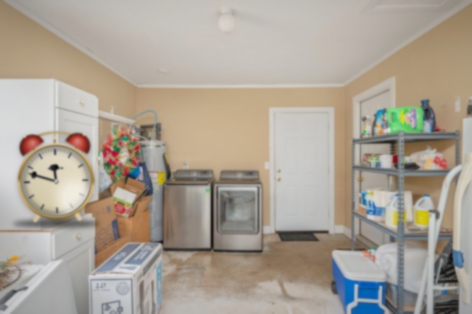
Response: 11:48
